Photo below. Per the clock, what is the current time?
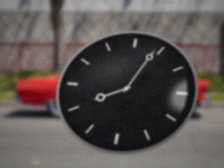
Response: 8:04
